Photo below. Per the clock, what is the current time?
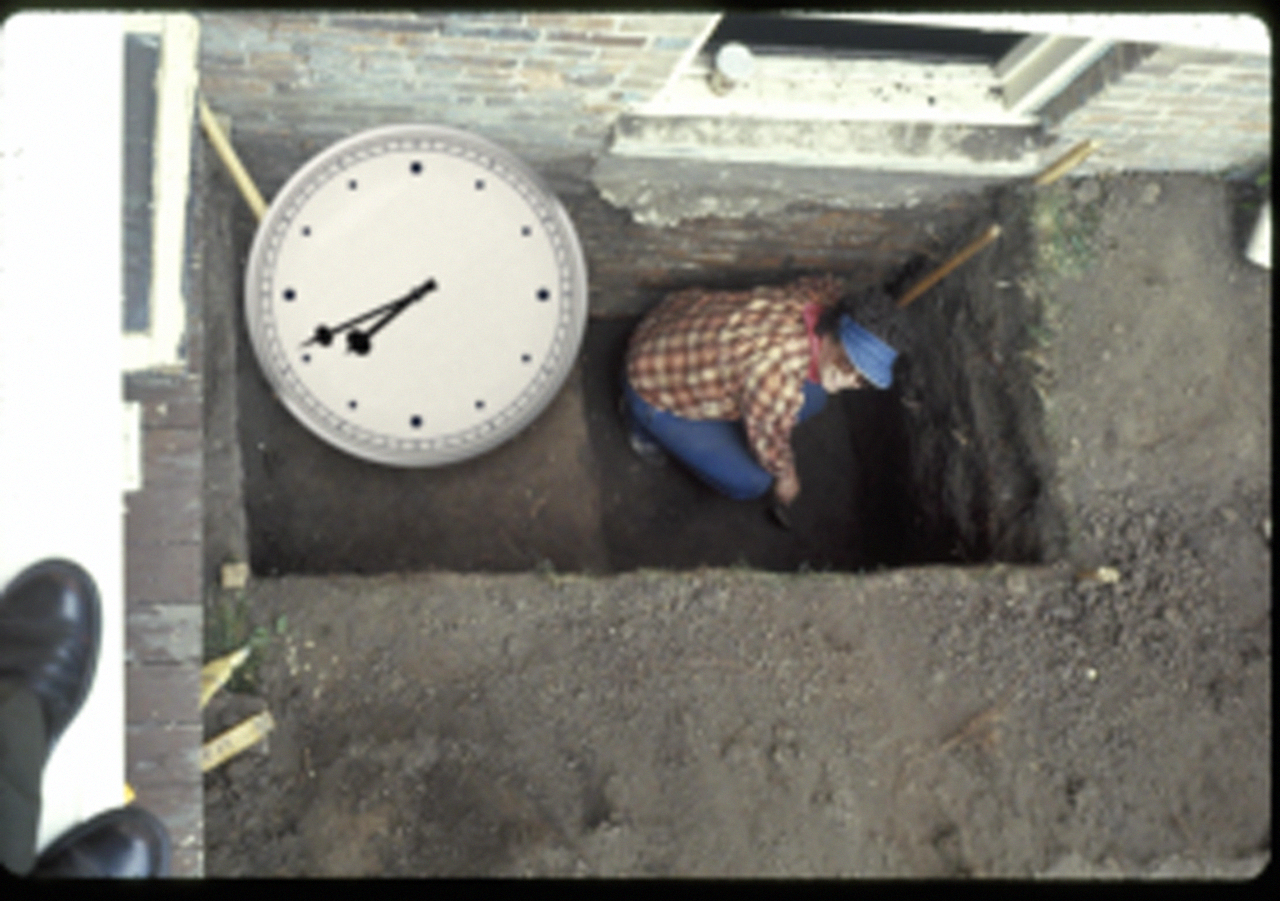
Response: 7:41
